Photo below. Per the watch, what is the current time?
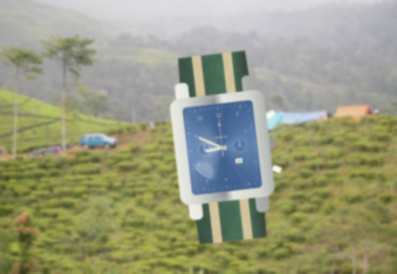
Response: 8:50
